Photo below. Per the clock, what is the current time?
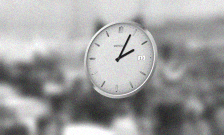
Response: 2:04
